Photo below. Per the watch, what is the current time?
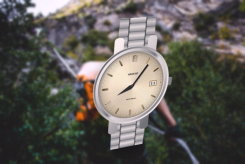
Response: 8:06
